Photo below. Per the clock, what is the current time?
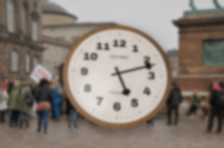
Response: 5:12
